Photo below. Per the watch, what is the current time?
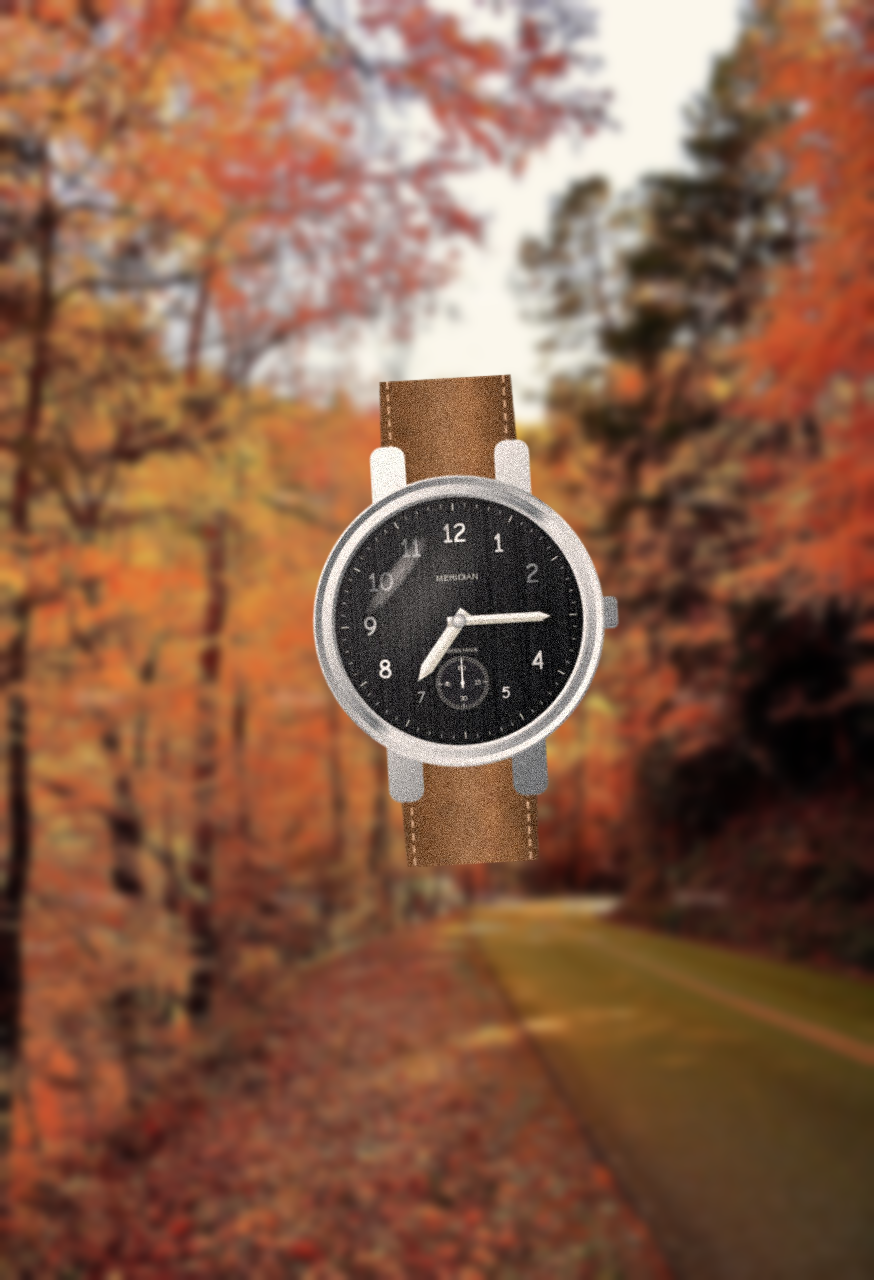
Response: 7:15
